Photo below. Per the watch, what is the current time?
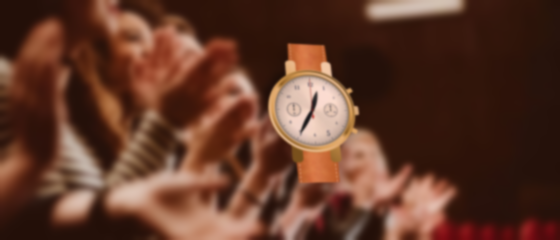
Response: 12:35
